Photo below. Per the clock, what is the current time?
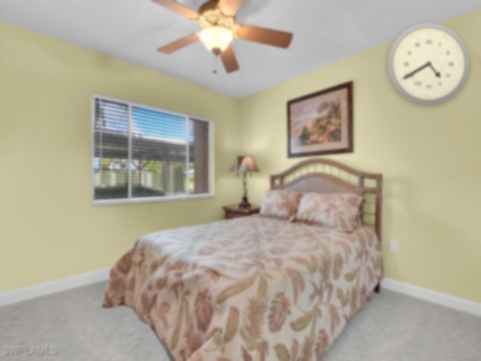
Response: 4:40
